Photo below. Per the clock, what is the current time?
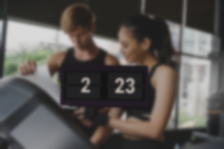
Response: 2:23
